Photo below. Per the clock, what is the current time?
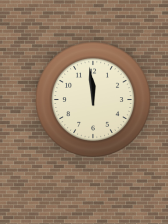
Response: 11:59
